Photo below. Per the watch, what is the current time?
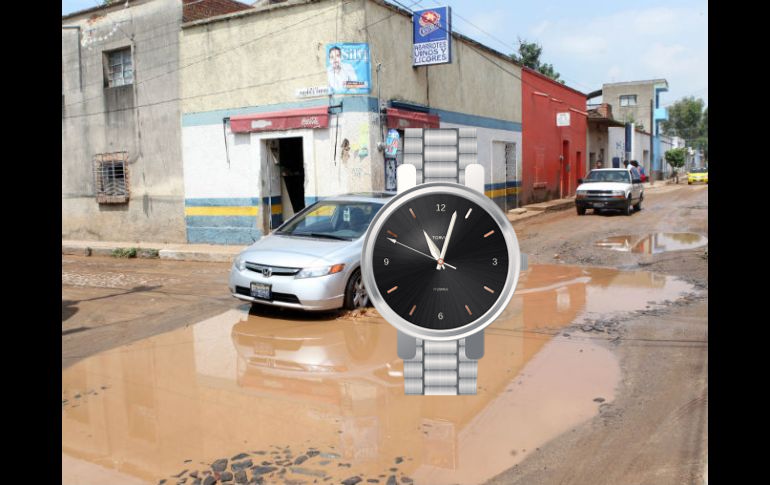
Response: 11:02:49
